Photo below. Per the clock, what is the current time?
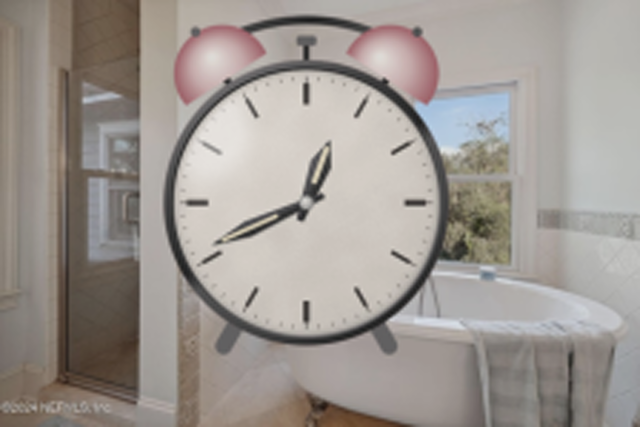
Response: 12:41
